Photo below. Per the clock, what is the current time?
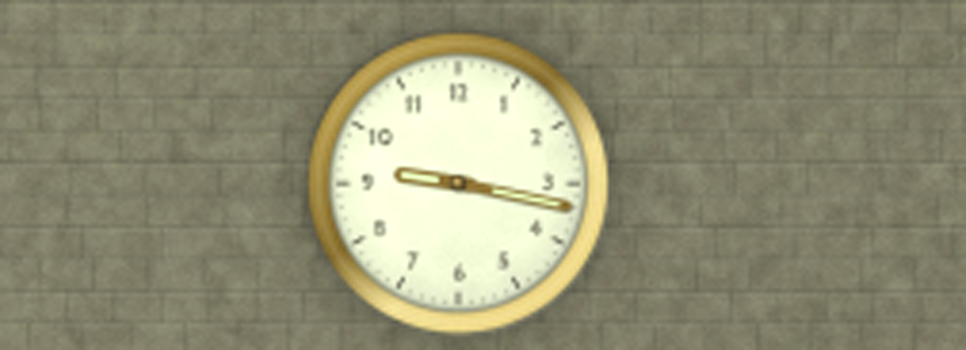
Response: 9:17
